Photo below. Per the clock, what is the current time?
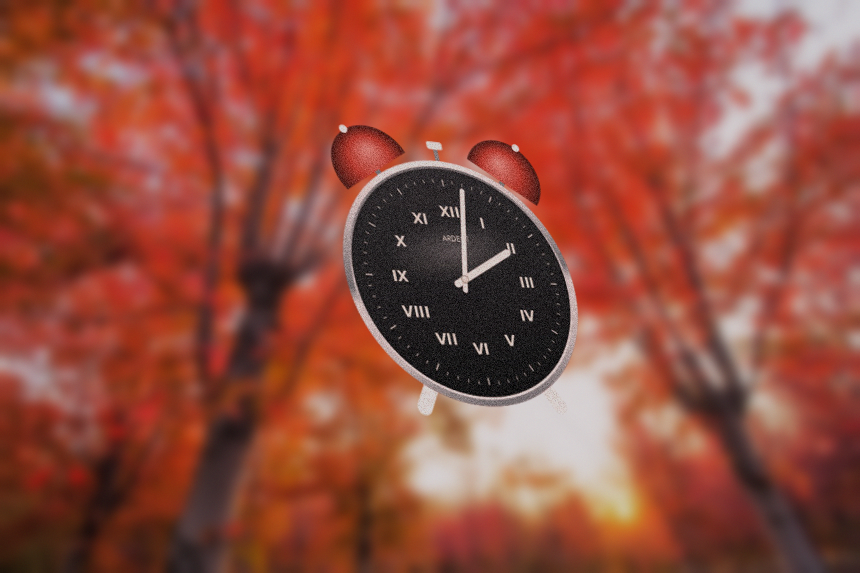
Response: 2:02
